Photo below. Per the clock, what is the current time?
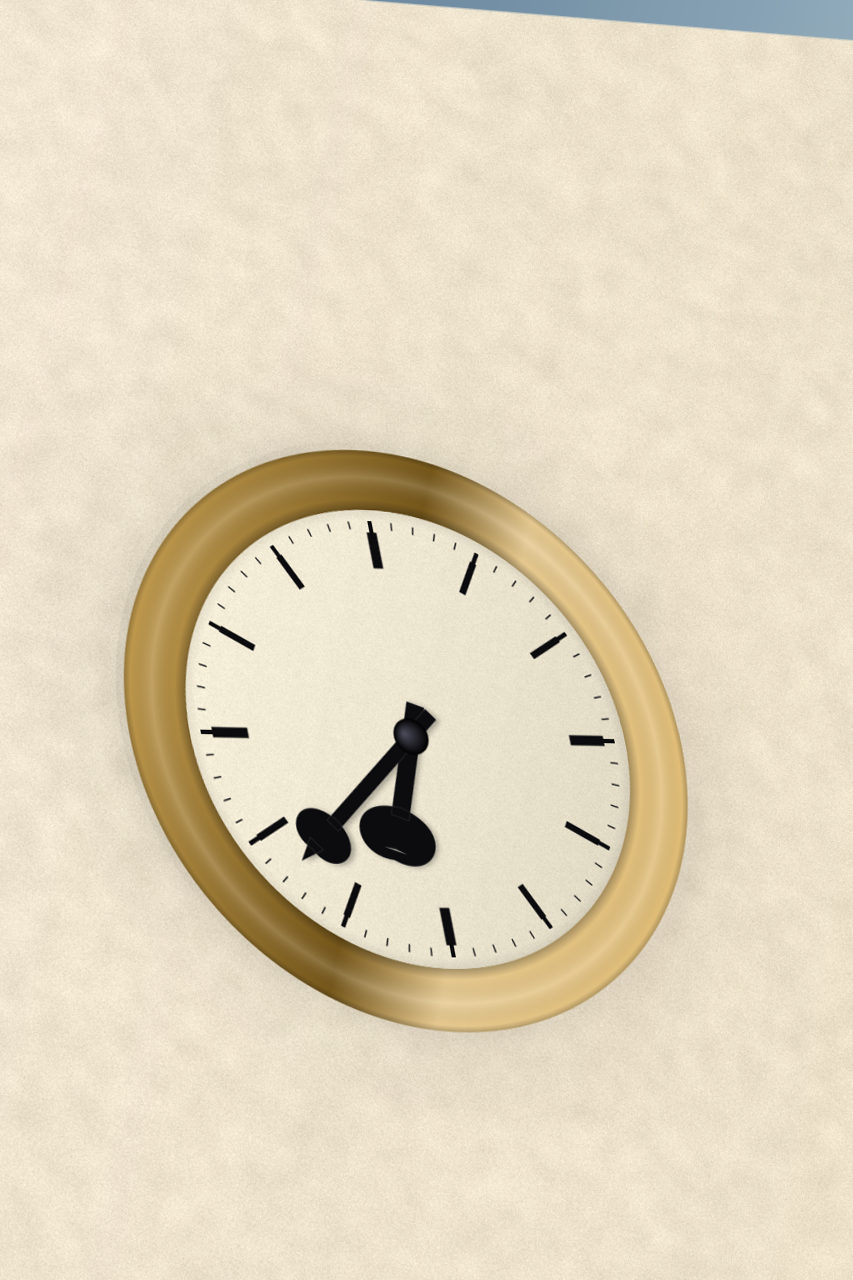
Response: 6:38
